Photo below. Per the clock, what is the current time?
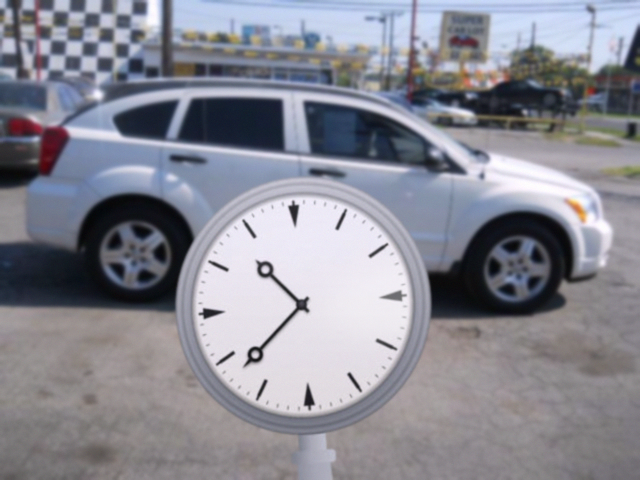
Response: 10:38
